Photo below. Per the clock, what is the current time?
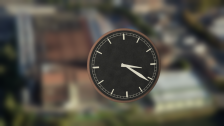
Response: 3:21
